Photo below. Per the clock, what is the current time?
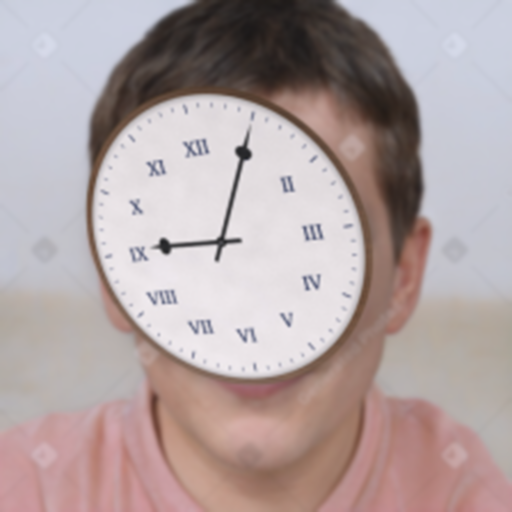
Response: 9:05
